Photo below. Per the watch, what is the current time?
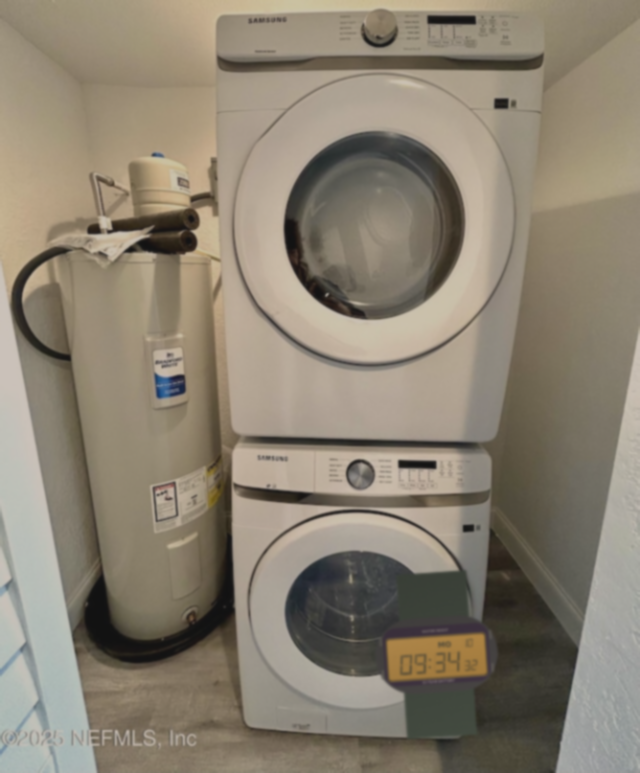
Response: 9:34
